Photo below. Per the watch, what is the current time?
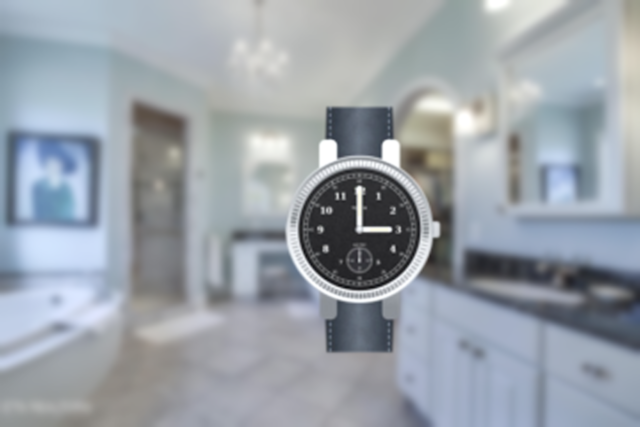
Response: 3:00
